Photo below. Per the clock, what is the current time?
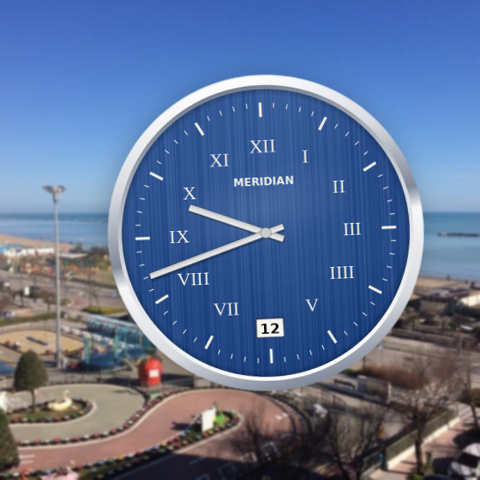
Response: 9:42
